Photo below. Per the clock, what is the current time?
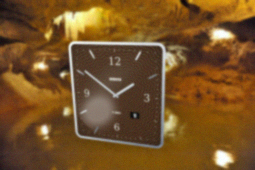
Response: 1:51
